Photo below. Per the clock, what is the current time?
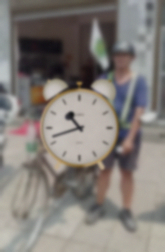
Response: 10:42
